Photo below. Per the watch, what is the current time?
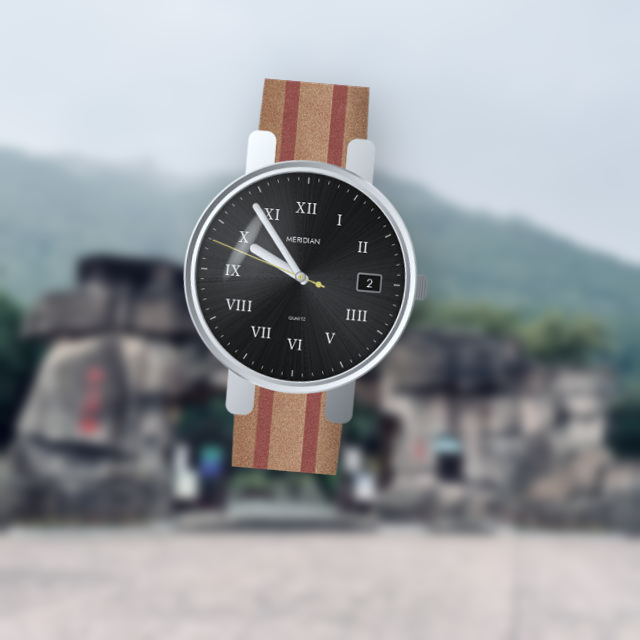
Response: 9:53:48
